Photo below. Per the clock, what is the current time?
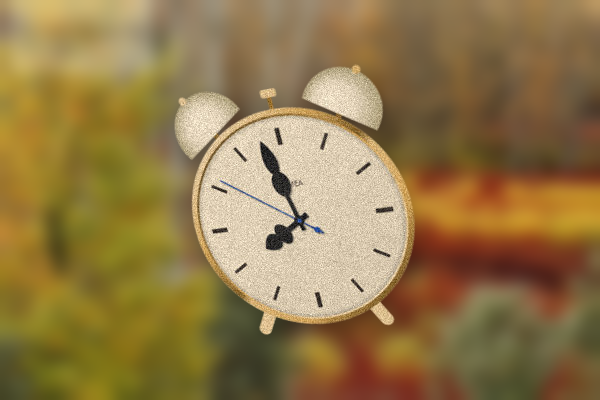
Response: 7:57:51
